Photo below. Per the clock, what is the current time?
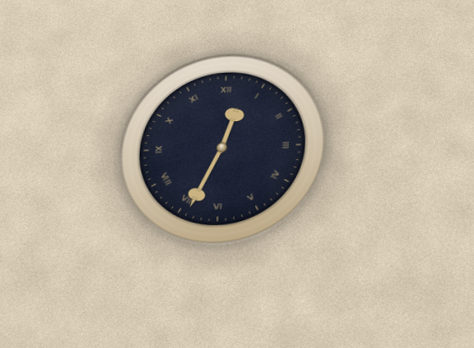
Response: 12:34
